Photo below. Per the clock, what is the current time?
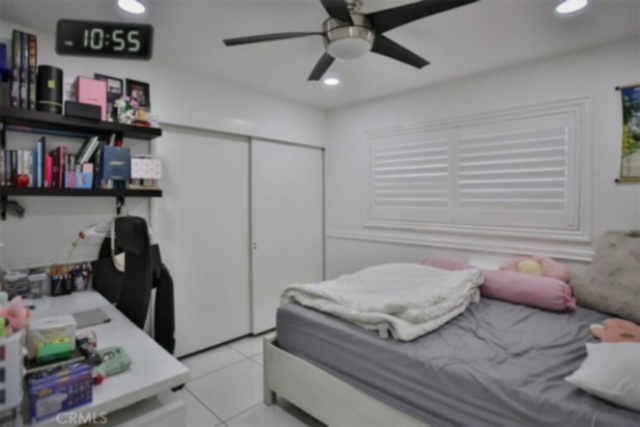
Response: 10:55
